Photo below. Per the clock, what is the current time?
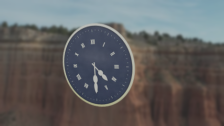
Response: 4:30
